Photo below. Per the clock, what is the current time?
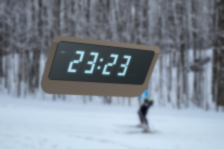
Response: 23:23
